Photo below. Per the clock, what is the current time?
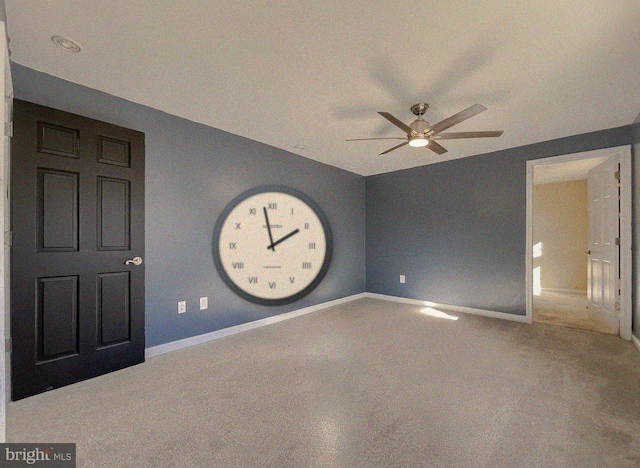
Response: 1:58
